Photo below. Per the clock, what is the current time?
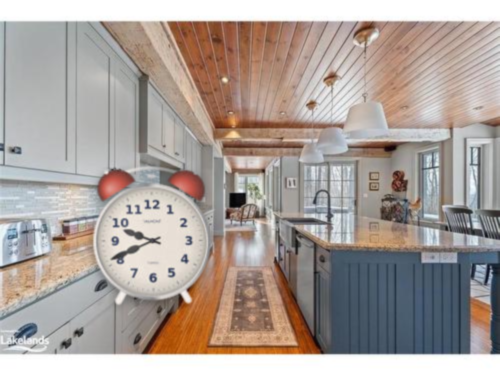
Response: 9:41
